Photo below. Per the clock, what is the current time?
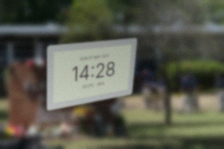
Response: 14:28
